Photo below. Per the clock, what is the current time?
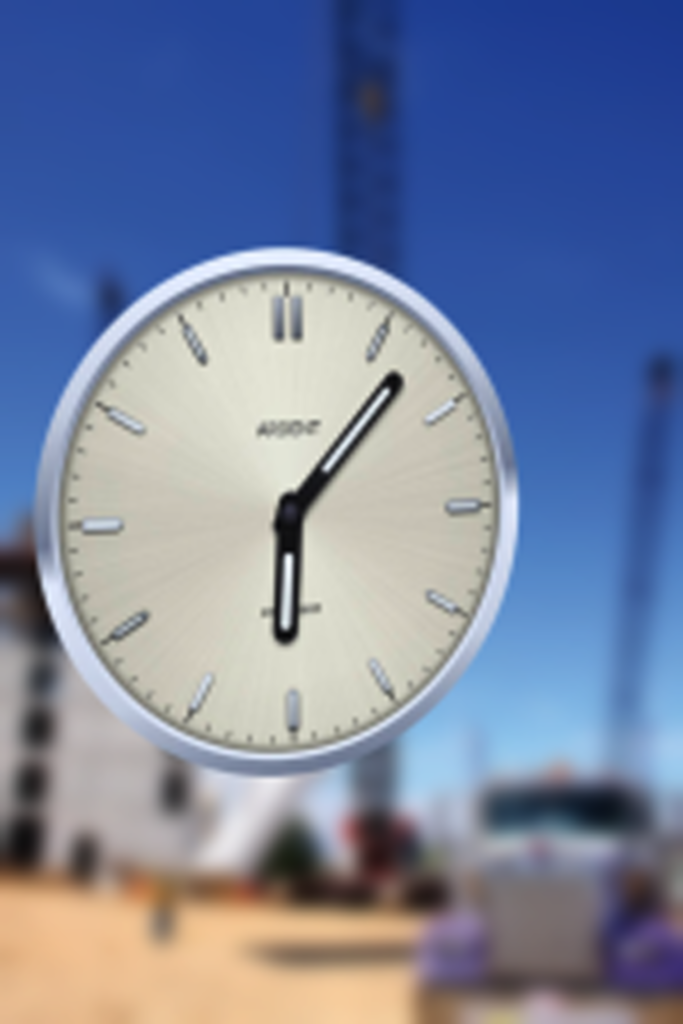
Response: 6:07
